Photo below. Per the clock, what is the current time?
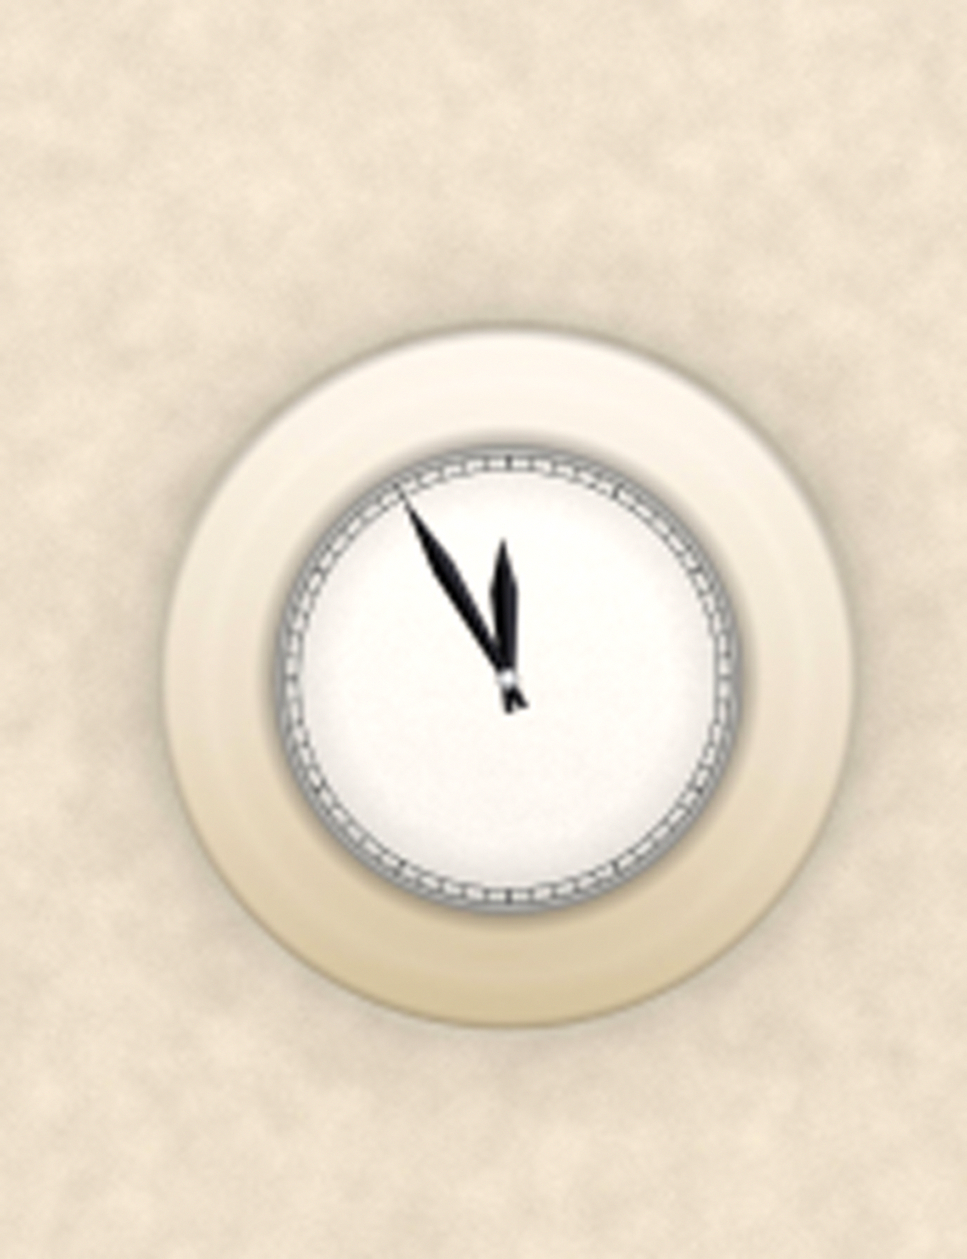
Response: 11:55
